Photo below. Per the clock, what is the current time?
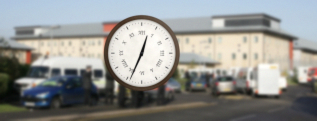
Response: 12:34
